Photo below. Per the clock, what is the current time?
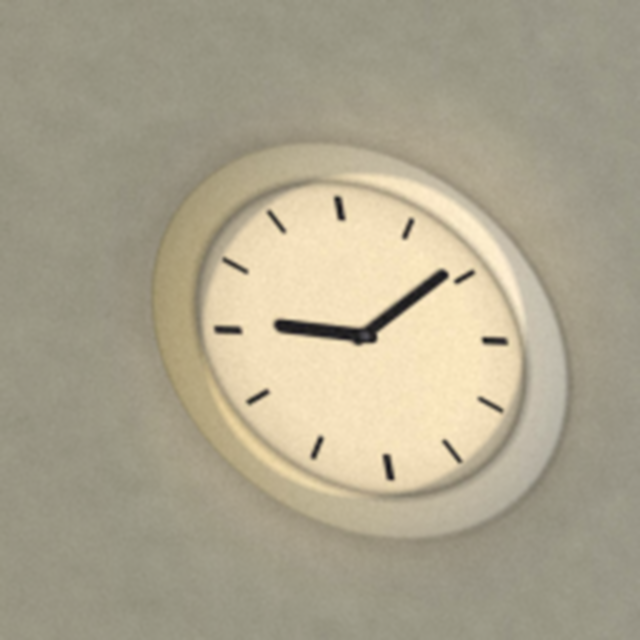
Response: 9:09
